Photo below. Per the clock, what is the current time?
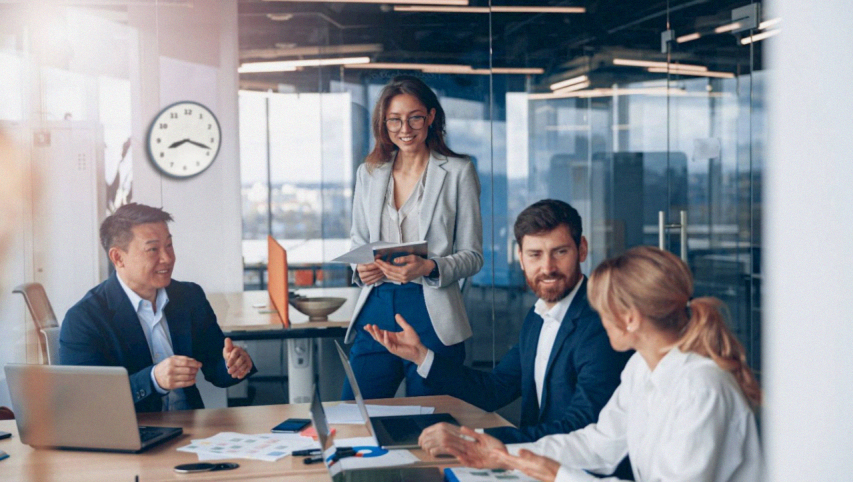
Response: 8:18
